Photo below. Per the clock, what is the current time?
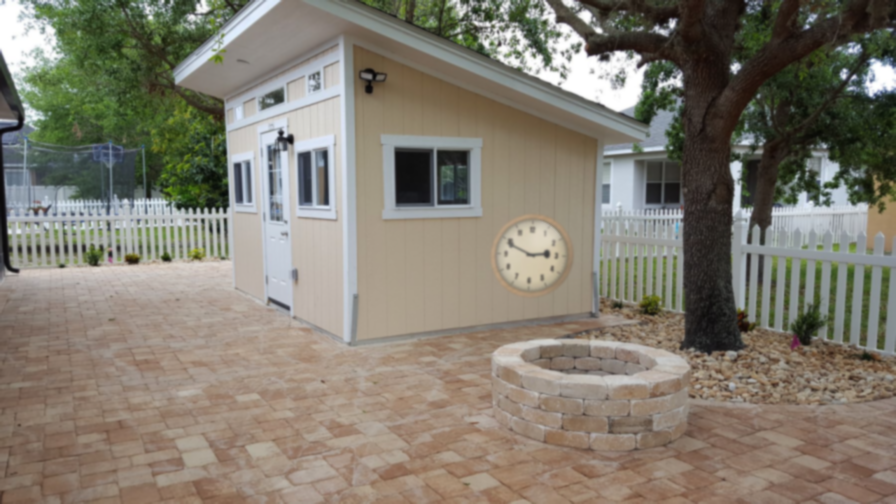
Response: 2:49
